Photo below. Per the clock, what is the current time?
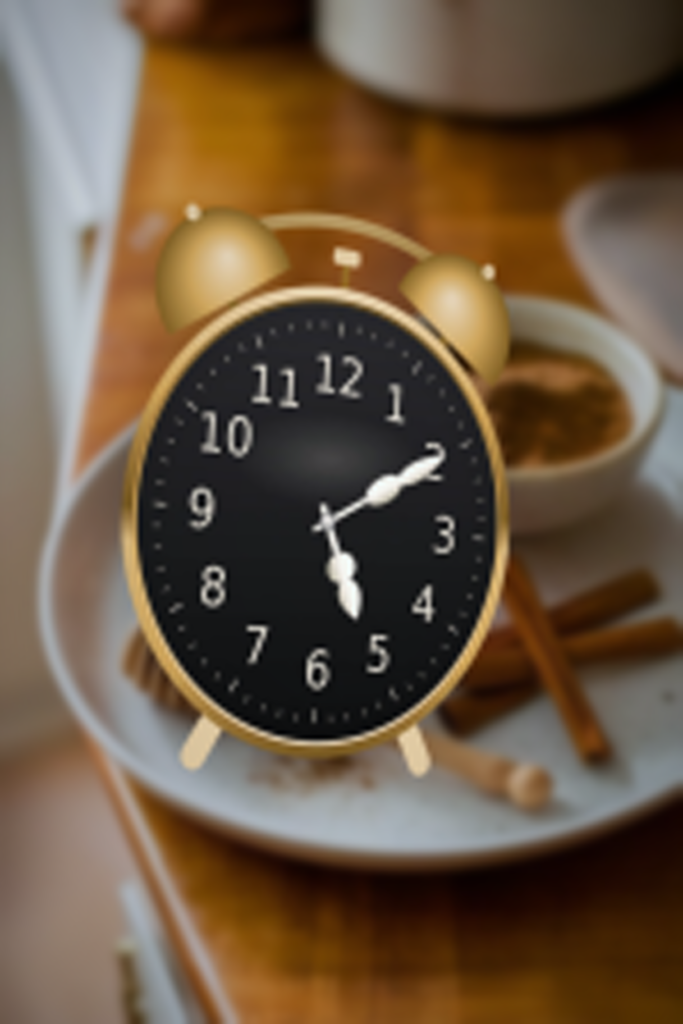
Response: 5:10
